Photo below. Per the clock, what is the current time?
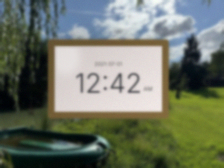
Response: 12:42
